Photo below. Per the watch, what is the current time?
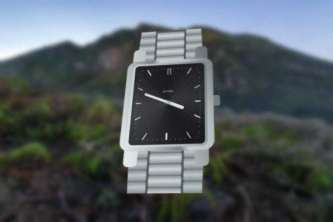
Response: 3:49
